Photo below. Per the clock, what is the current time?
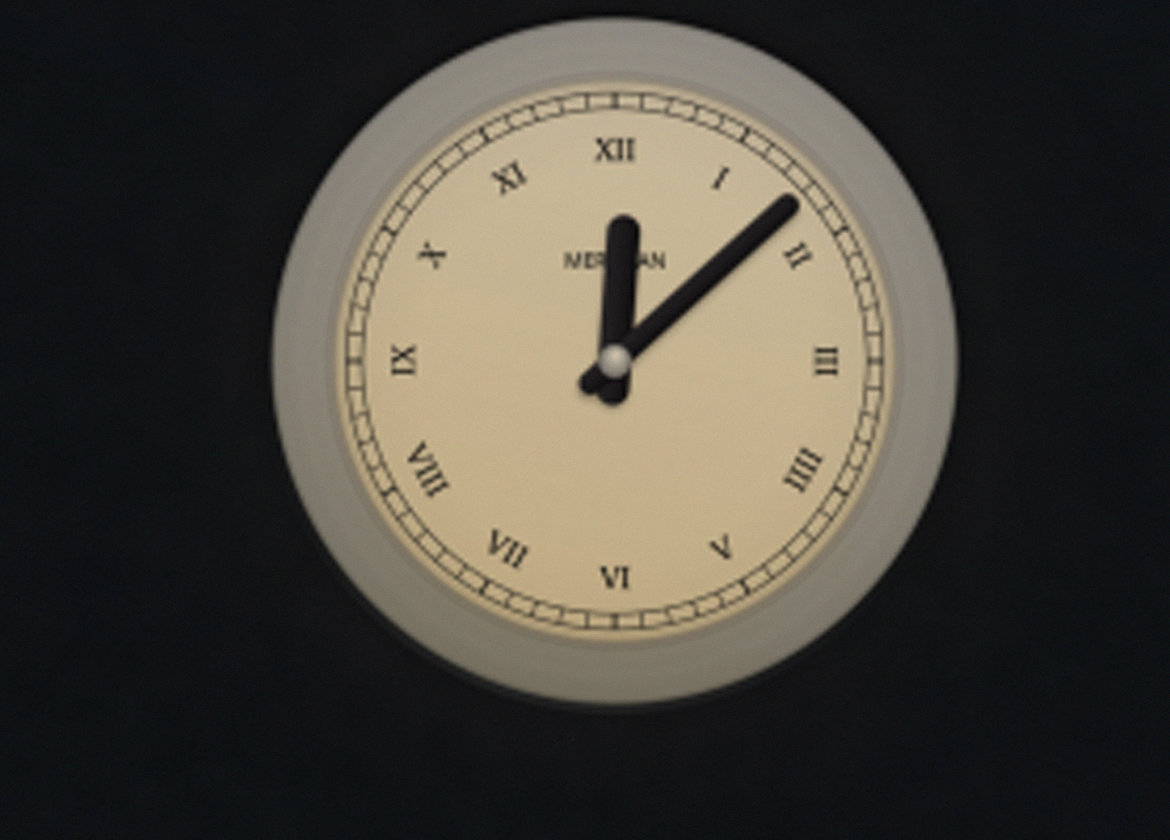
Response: 12:08
